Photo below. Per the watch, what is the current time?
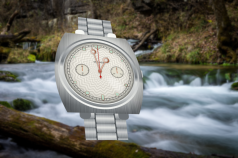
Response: 12:58
